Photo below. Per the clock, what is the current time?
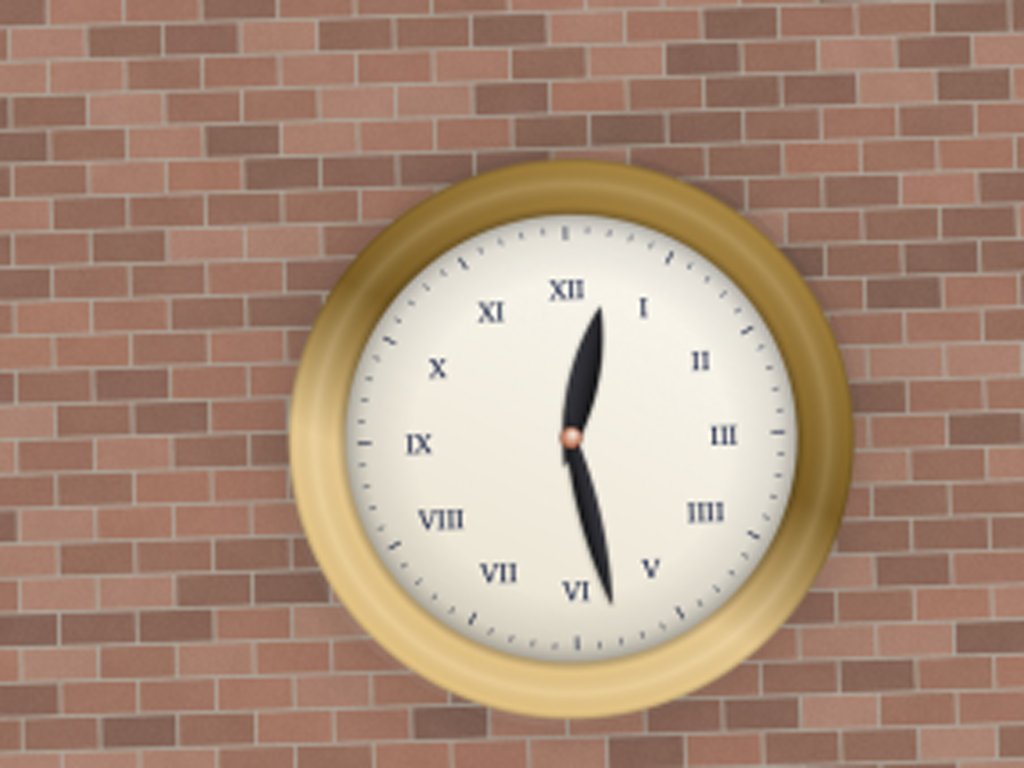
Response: 12:28
